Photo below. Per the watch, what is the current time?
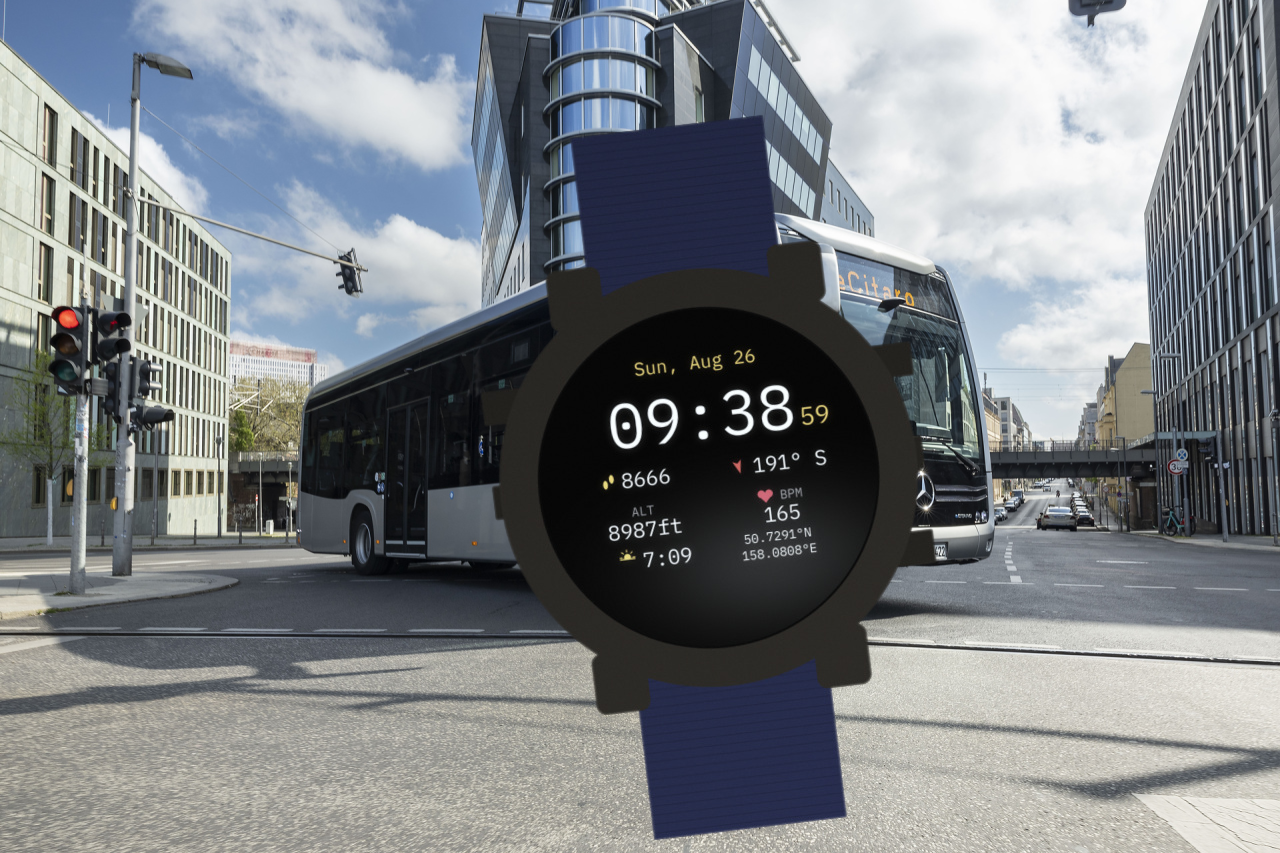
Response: 9:38:59
